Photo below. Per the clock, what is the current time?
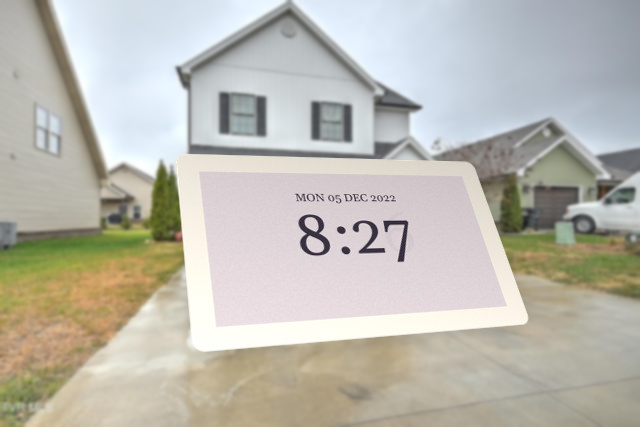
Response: 8:27
